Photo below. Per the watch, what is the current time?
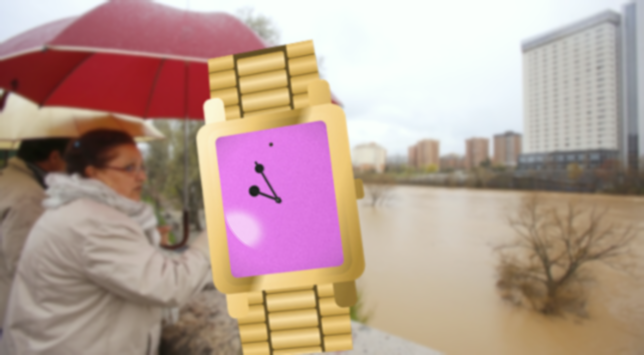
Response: 9:56
